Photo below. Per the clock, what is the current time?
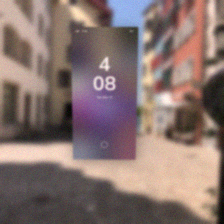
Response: 4:08
